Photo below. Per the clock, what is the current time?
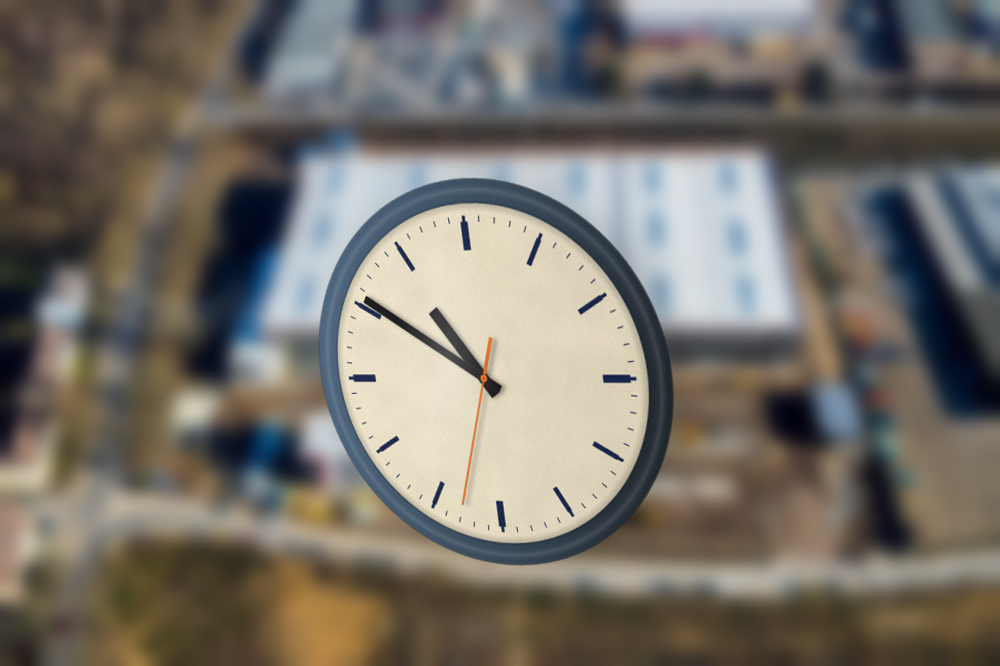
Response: 10:50:33
